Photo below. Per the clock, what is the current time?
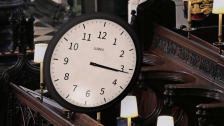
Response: 3:16
